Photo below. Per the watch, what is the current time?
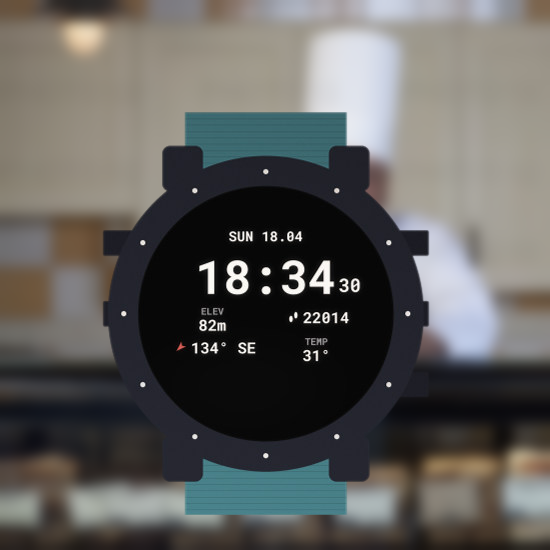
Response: 18:34:30
